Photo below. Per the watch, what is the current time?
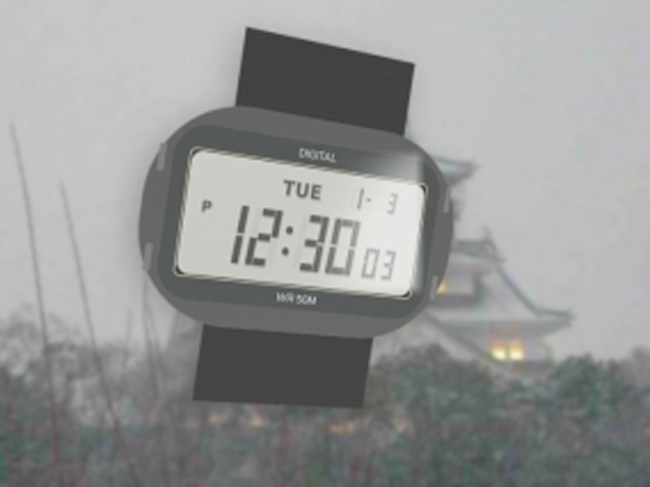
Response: 12:30:03
